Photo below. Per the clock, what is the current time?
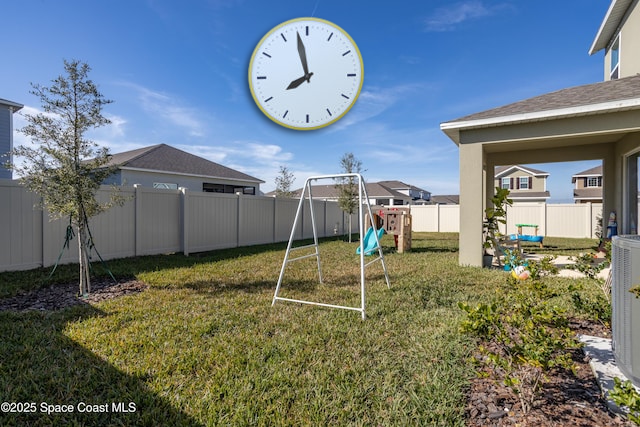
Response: 7:58
